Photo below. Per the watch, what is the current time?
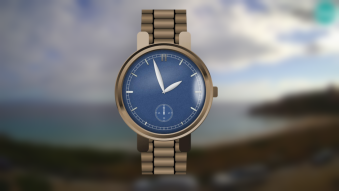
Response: 1:57
